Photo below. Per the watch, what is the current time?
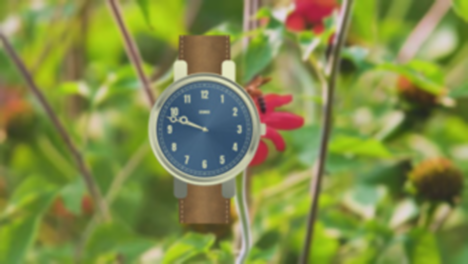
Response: 9:48
